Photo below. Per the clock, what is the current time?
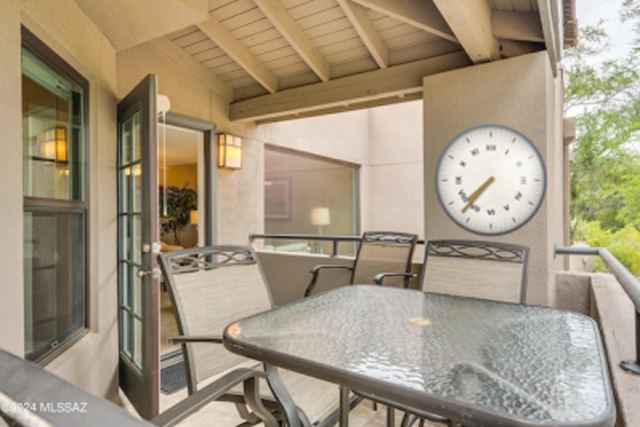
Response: 7:37
